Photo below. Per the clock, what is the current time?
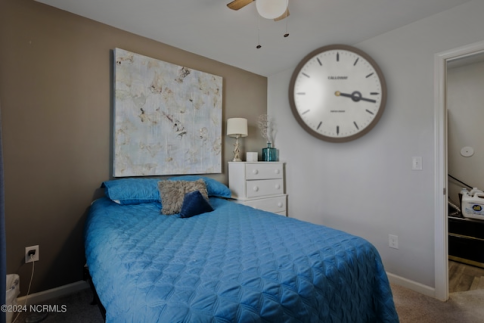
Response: 3:17
